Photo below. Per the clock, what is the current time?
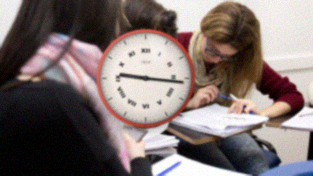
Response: 9:16
